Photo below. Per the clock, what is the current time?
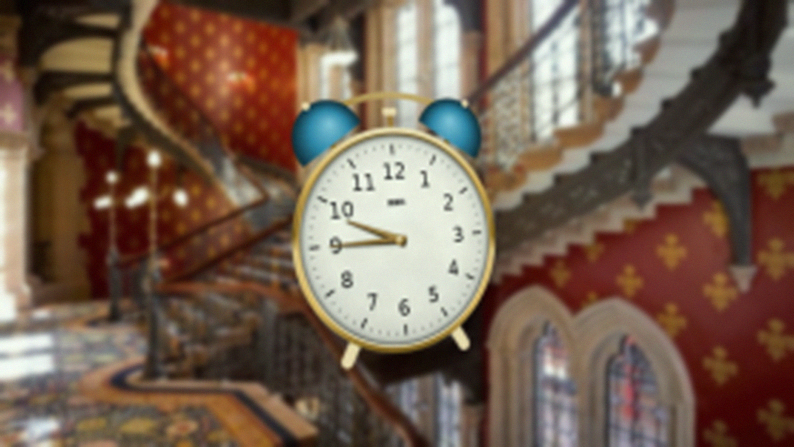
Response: 9:45
